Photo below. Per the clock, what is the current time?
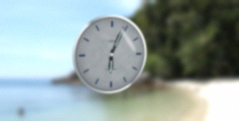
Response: 6:04
